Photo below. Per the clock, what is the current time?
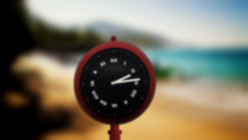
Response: 2:14
